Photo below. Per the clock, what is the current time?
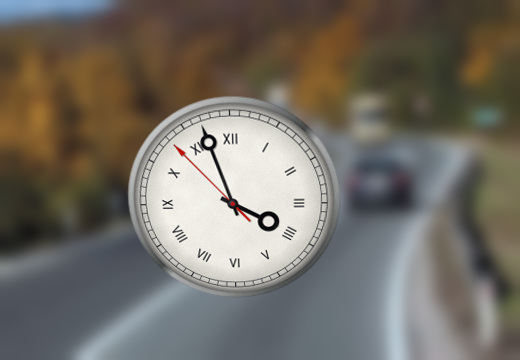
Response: 3:56:53
